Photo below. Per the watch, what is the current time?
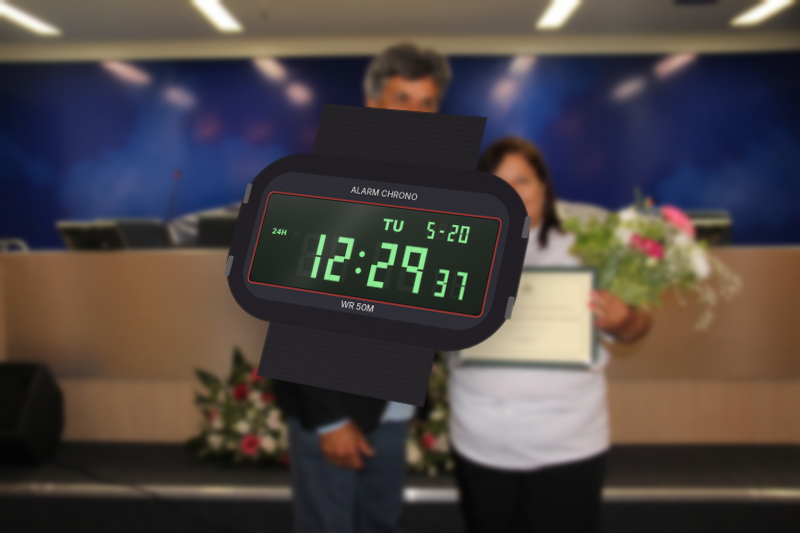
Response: 12:29:37
